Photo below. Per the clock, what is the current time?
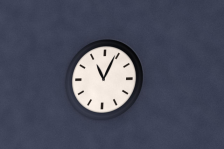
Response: 11:04
